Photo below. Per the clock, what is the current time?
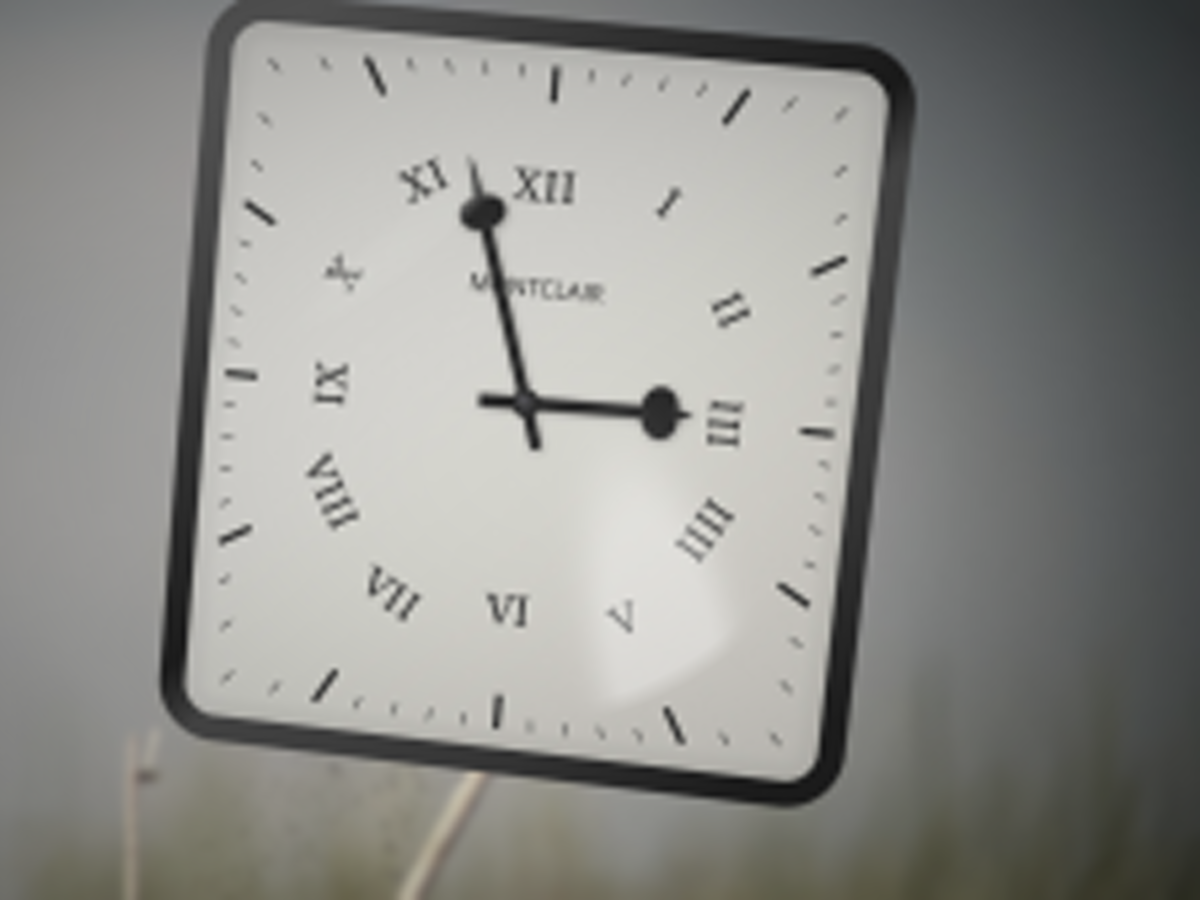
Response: 2:57
